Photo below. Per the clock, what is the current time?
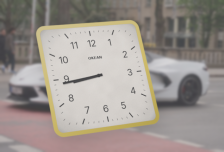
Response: 8:44
